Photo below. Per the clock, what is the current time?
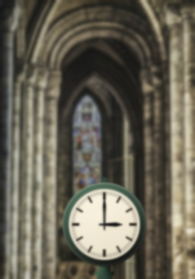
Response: 3:00
